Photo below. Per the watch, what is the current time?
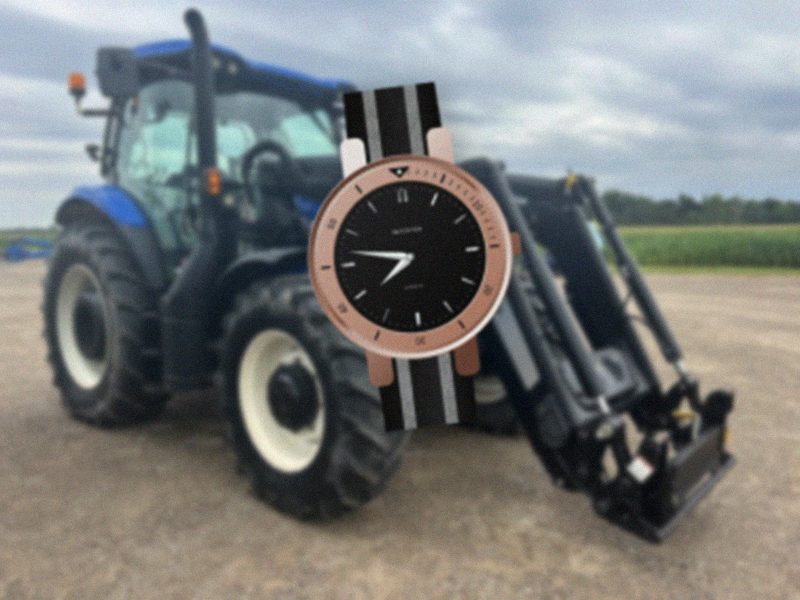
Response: 7:47
